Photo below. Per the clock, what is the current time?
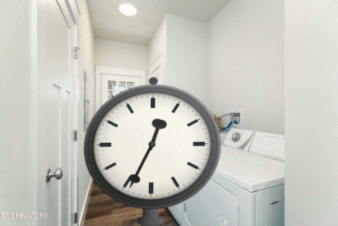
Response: 12:34
